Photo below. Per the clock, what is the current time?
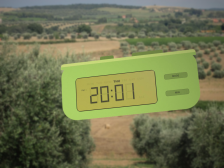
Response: 20:01
